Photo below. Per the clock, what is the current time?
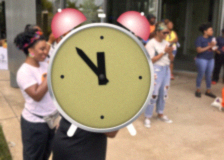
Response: 11:53
